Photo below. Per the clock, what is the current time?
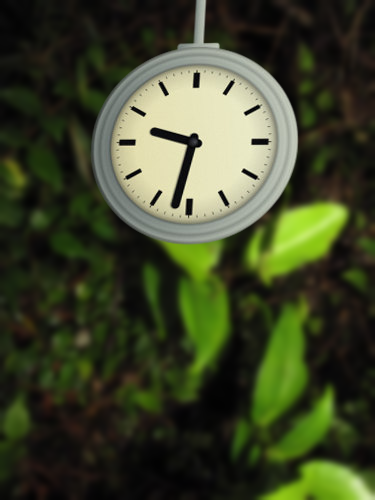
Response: 9:32
